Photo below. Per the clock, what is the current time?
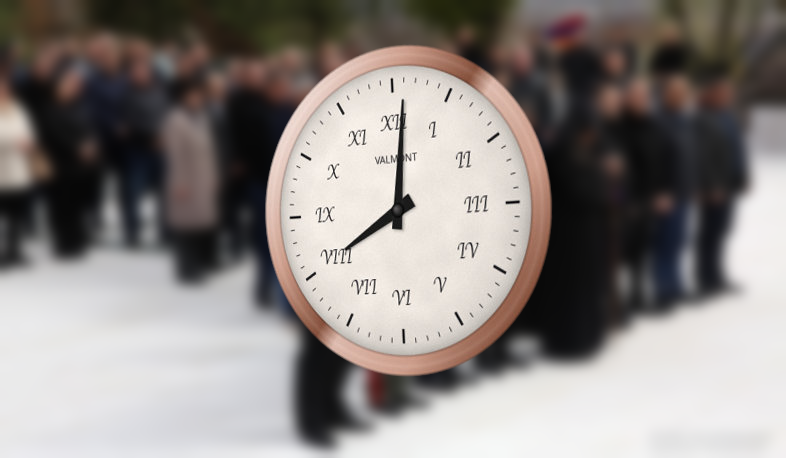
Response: 8:01
